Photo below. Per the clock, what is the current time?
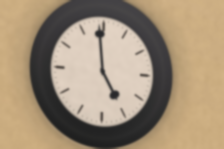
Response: 4:59
